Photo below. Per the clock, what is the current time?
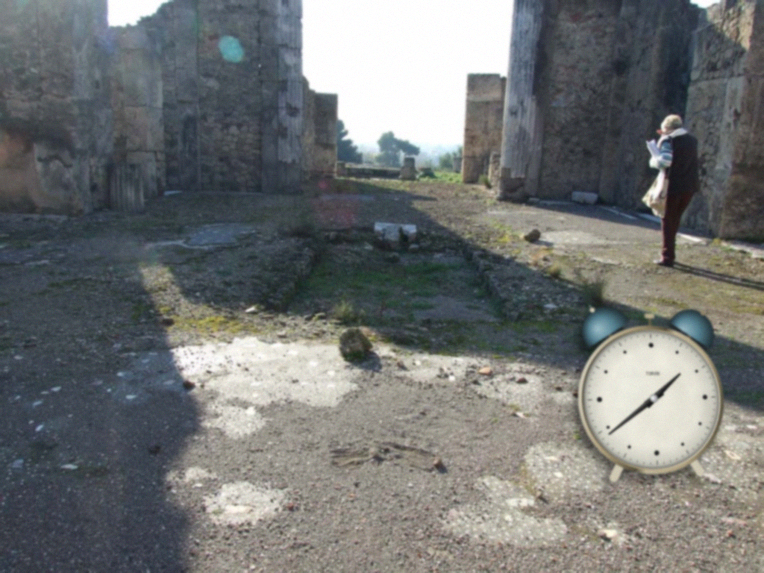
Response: 1:39
